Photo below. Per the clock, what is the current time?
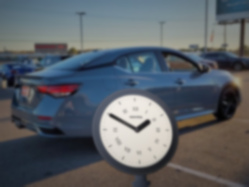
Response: 1:50
